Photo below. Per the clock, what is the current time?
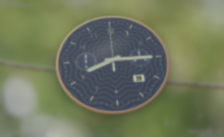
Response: 8:15
